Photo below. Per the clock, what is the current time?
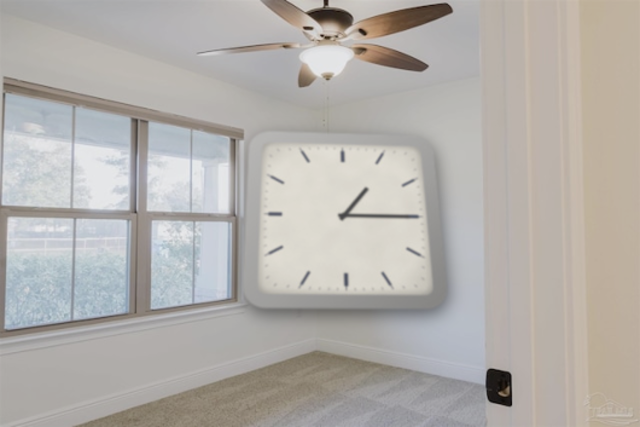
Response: 1:15
